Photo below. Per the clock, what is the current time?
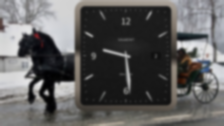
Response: 9:29
